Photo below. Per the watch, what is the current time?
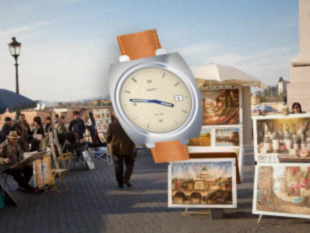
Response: 3:47
